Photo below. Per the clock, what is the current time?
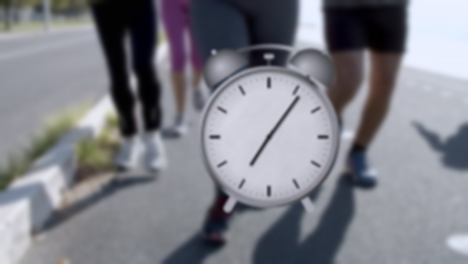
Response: 7:06
